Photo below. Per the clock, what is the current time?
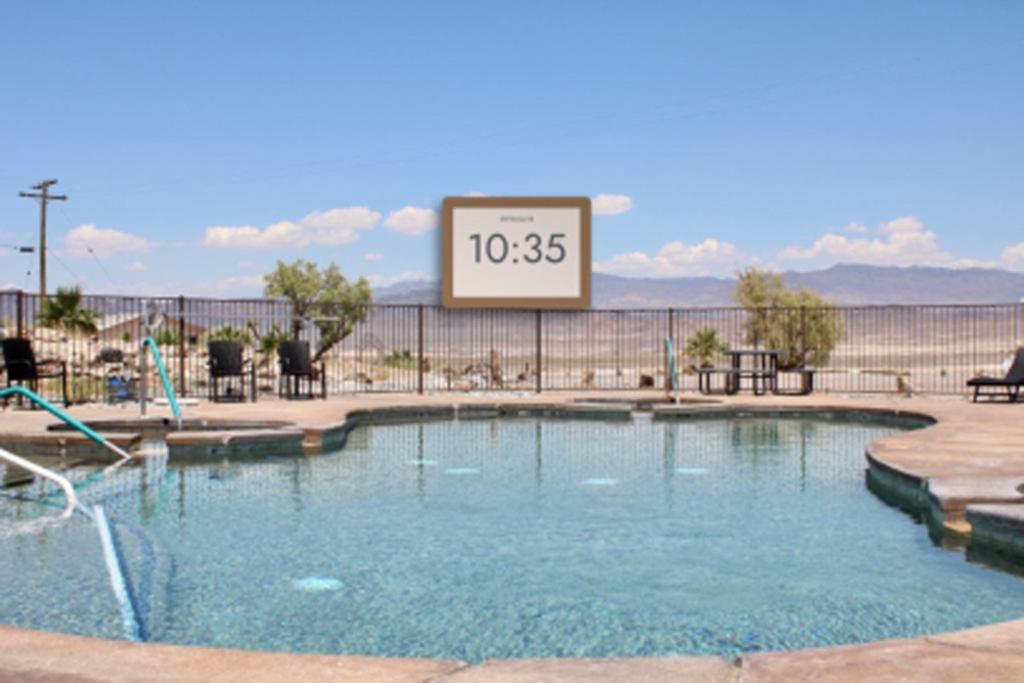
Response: 10:35
